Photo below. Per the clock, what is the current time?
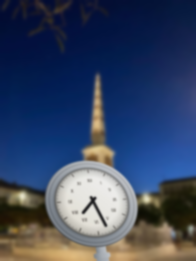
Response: 7:27
